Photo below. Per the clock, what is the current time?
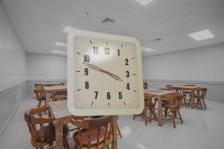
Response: 3:48
